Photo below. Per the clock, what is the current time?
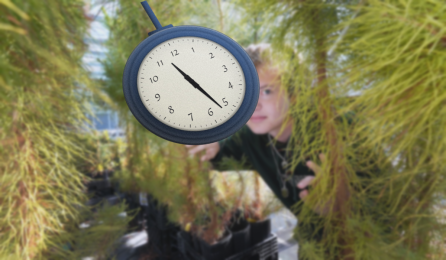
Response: 11:27
